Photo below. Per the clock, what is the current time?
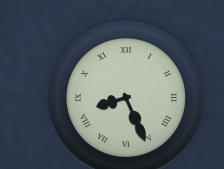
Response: 8:26
